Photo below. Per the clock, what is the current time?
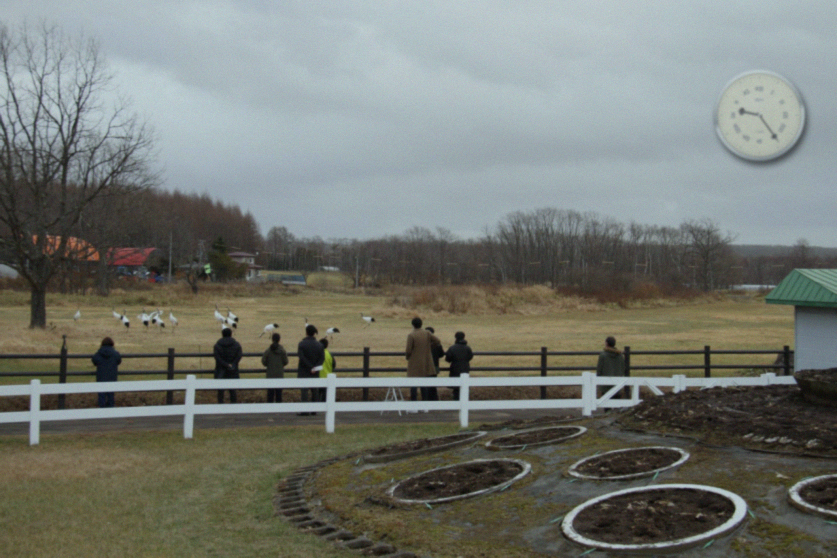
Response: 9:24
